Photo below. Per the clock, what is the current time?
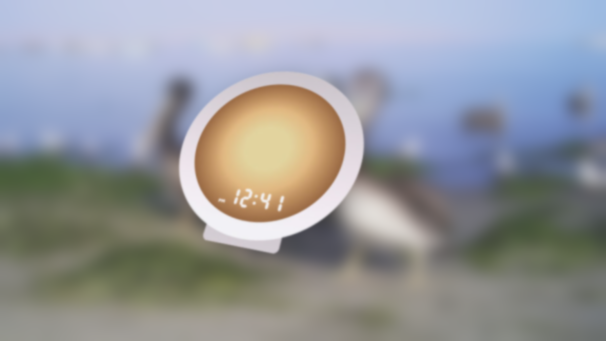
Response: 12:41
